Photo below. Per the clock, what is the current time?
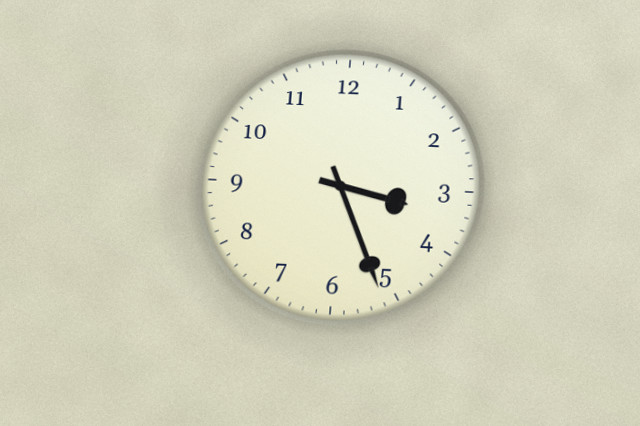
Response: 3:26
